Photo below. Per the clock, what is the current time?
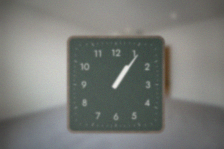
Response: 1:06
